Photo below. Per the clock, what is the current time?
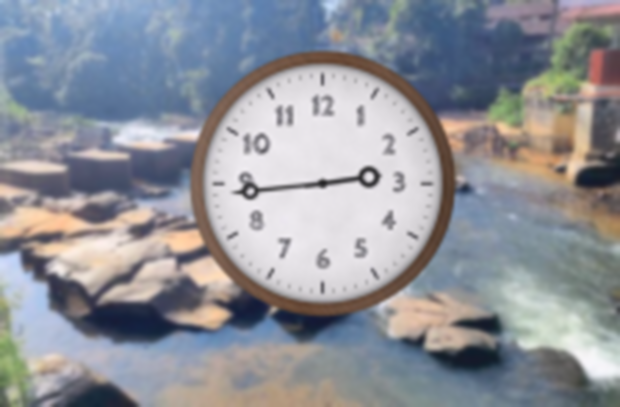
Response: 2:44
